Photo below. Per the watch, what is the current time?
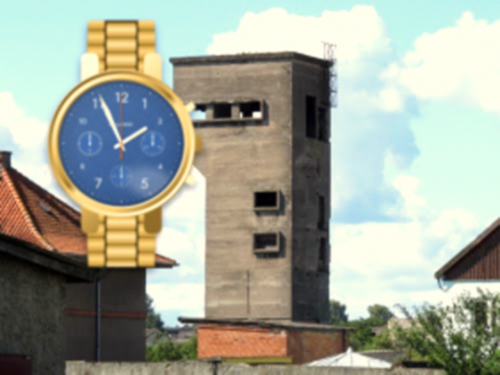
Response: 1:56
